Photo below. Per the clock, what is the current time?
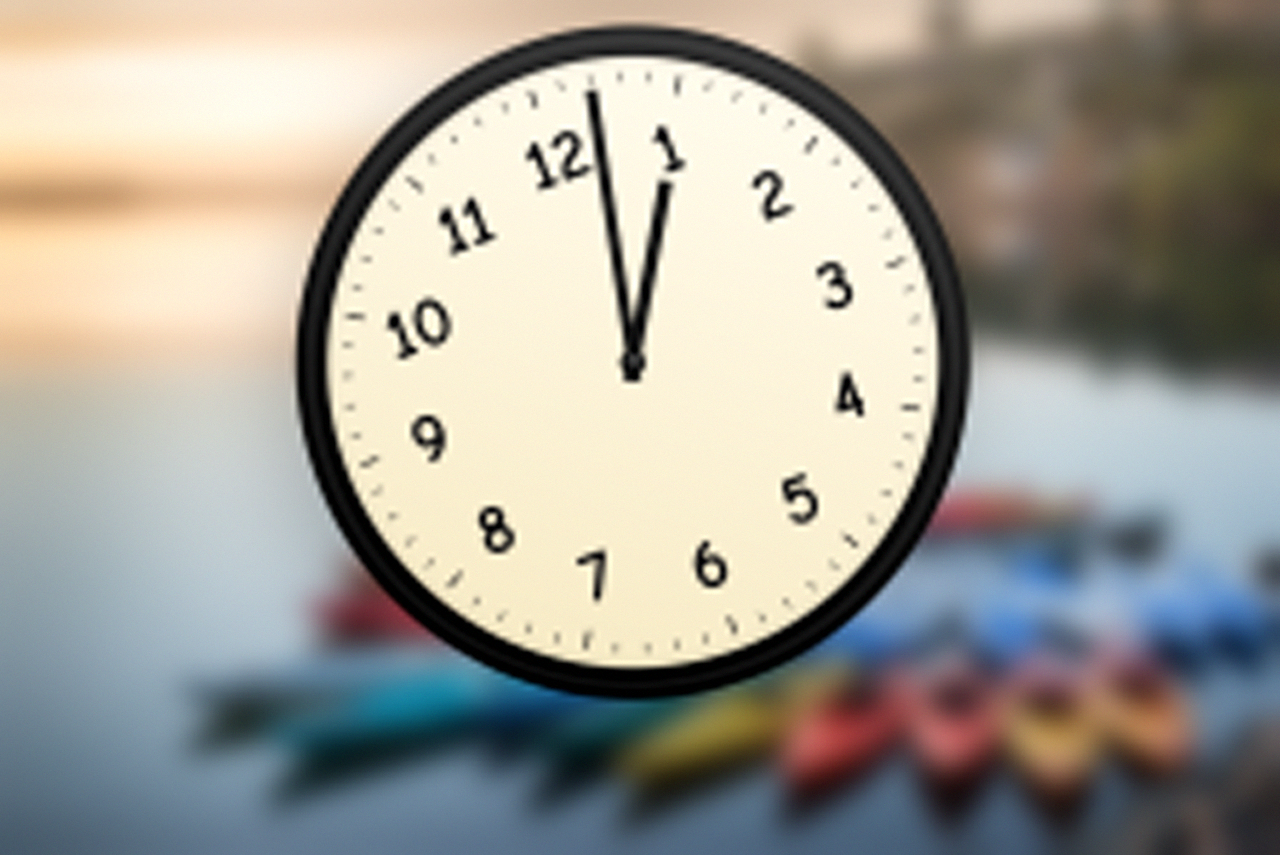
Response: 1:02
